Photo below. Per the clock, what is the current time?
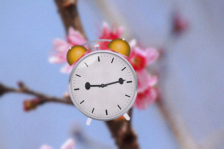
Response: 9:14
